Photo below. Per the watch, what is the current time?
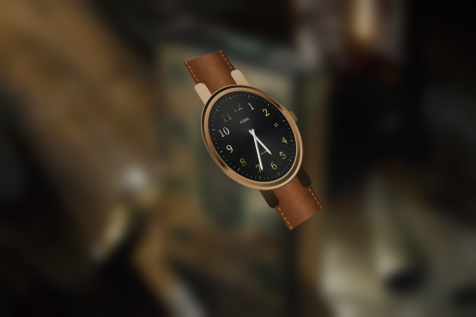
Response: 5:34
